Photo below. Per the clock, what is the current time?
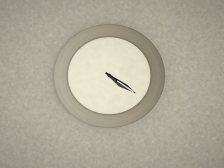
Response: 4:21
